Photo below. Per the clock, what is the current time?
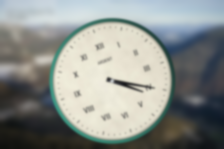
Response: 4:20
